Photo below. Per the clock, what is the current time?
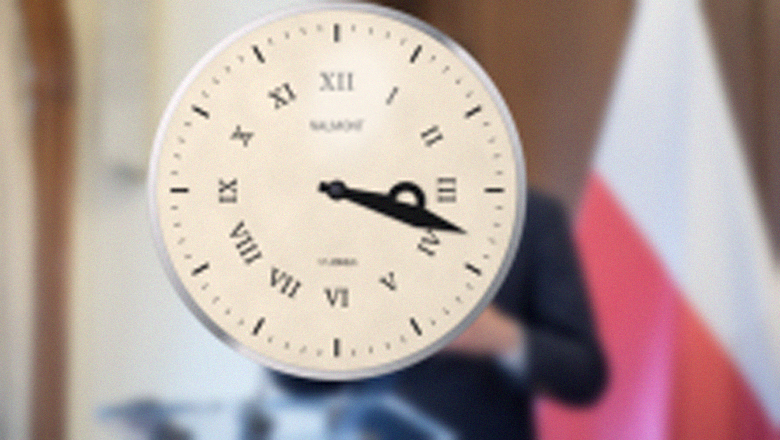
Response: 3:18
